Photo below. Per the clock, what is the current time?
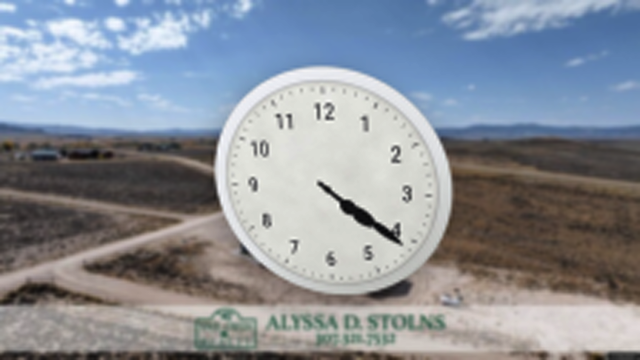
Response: 4:21
